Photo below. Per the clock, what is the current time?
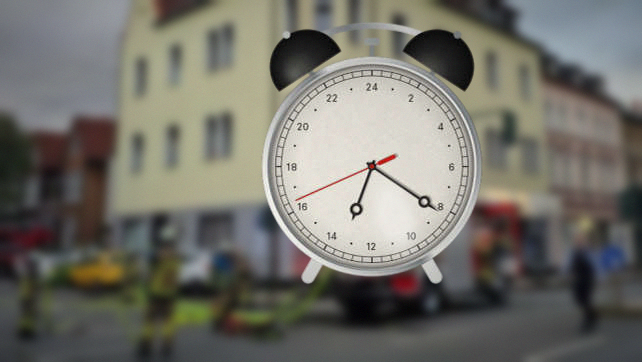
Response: 13:20:41
